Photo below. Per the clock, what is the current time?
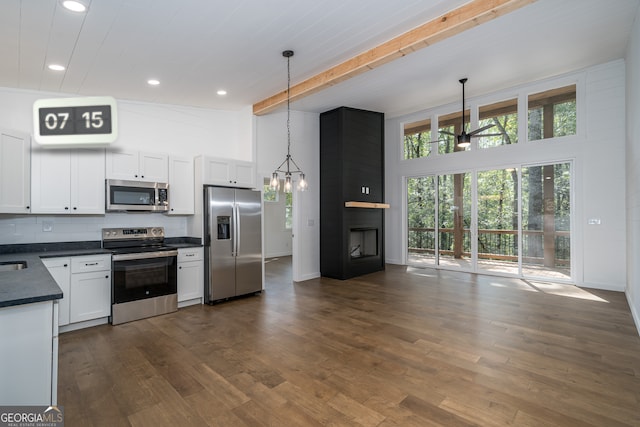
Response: 7:15
